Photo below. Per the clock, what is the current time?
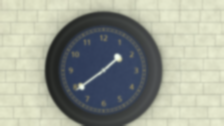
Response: 1:39
